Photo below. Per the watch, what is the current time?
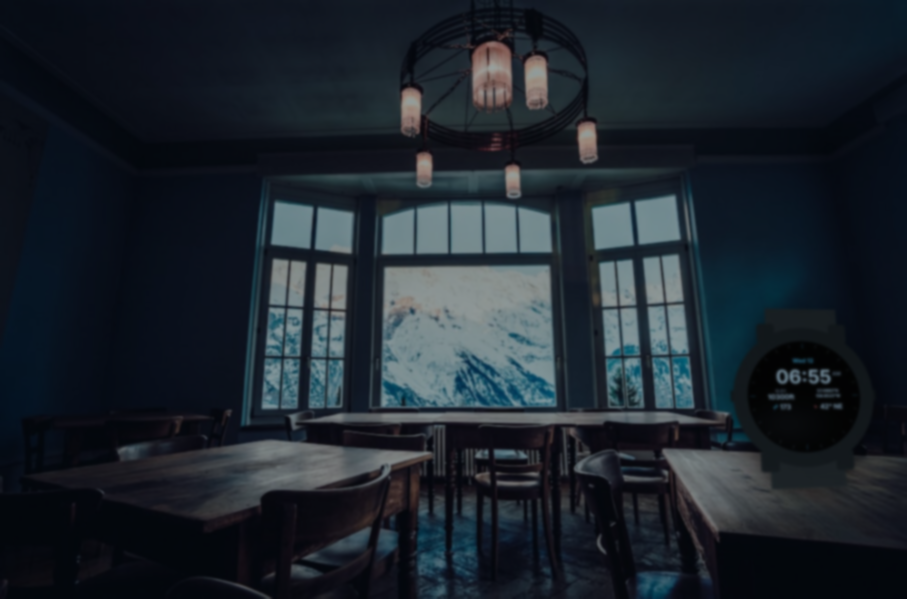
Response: 6:55
